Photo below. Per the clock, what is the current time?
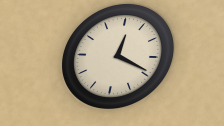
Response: 12:19
